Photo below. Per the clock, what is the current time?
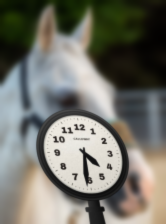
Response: 4:31
